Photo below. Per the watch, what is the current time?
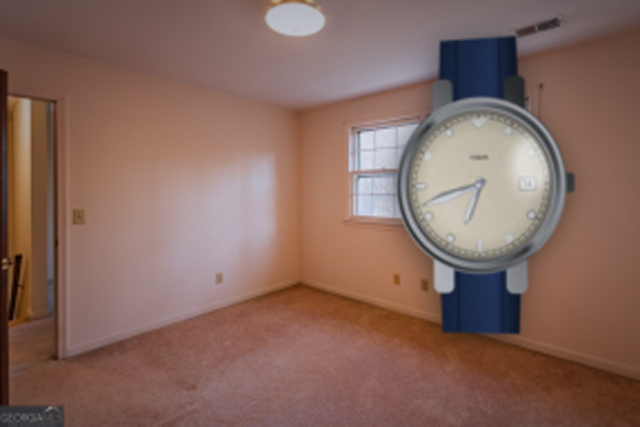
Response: 6:42
